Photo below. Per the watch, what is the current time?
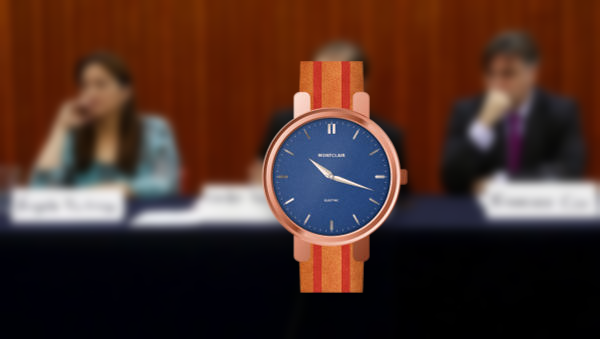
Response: 10:18
